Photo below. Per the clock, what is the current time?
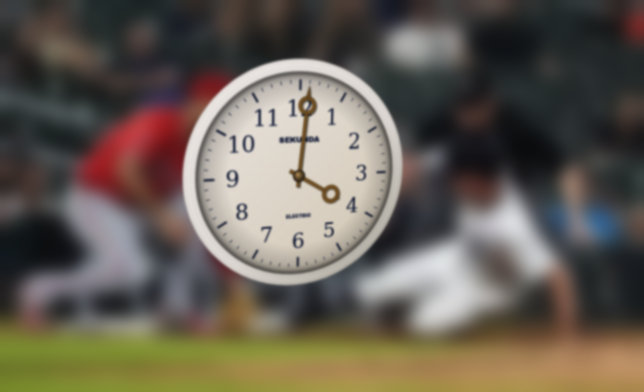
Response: 4:01
